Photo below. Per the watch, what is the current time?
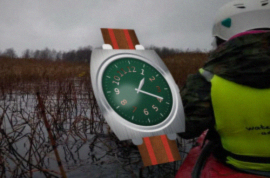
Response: 1:19
